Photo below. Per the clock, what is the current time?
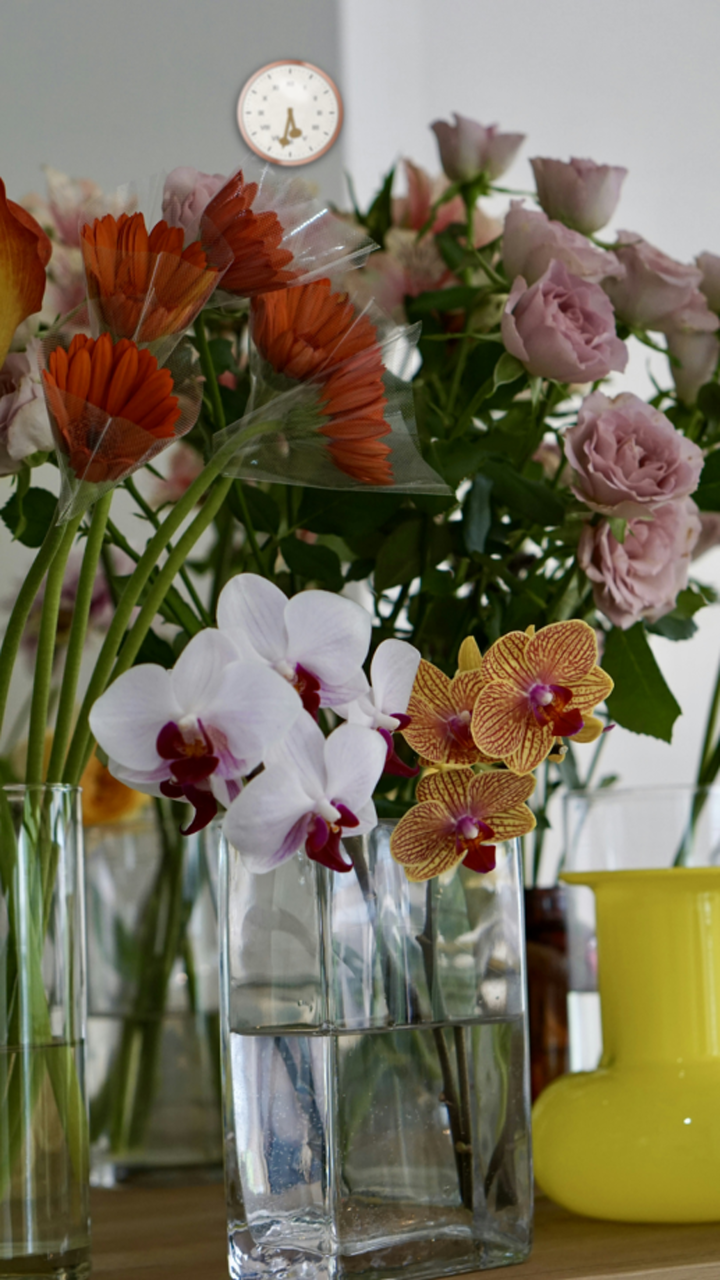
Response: 5:32
